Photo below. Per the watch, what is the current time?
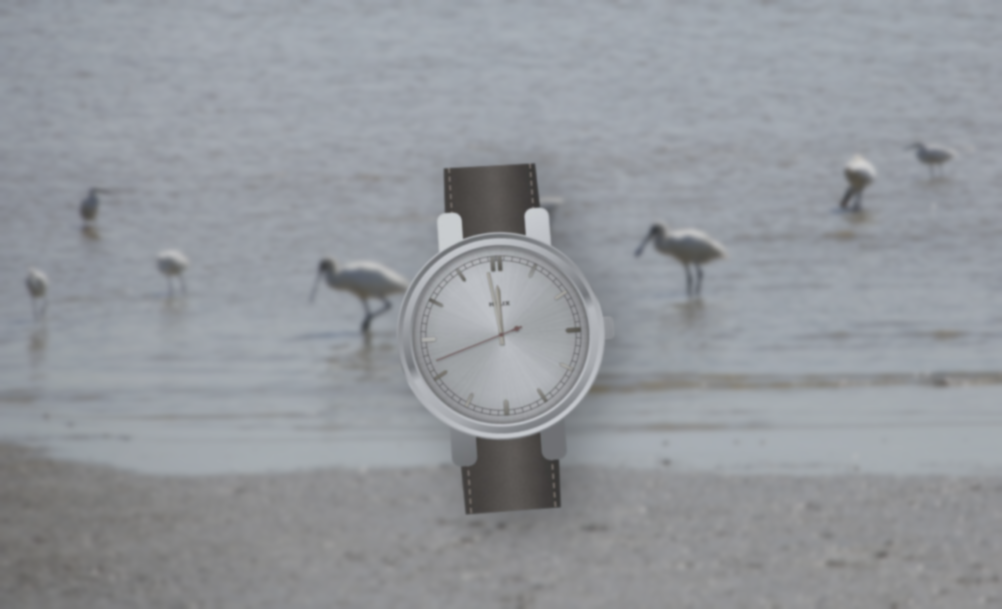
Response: 11:58:42
